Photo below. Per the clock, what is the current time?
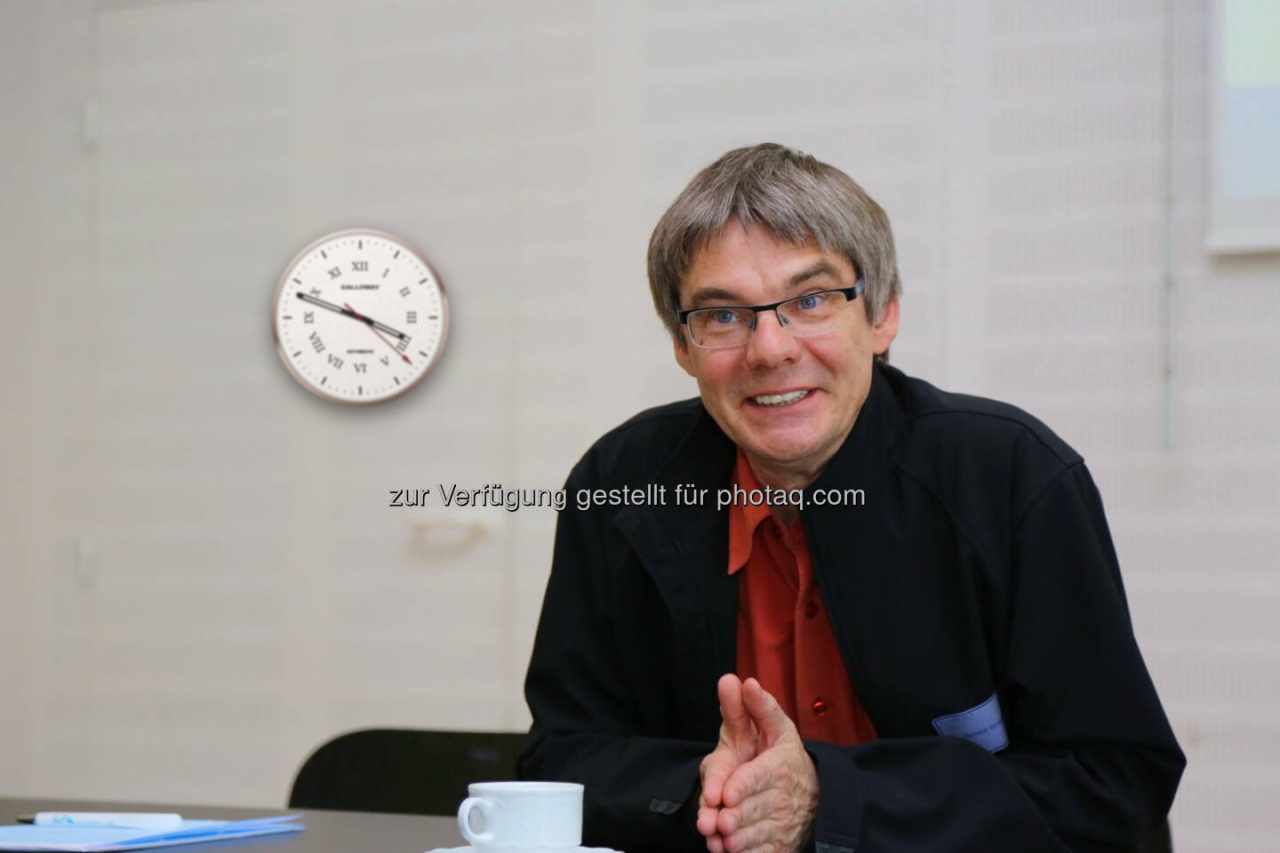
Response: 3:48:22
